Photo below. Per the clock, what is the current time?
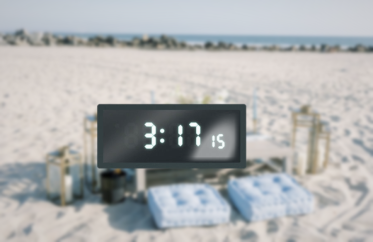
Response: 3:17:15
